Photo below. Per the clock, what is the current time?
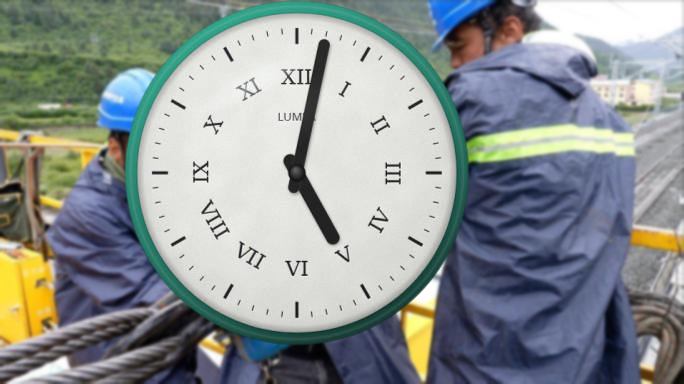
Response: 5:02
